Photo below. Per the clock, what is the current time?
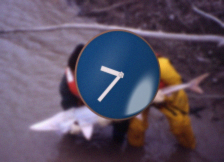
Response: 9:37
